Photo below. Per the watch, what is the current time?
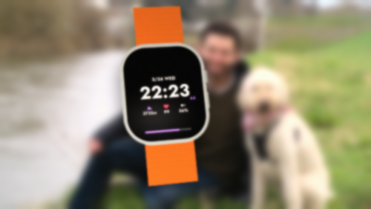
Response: 22:23
